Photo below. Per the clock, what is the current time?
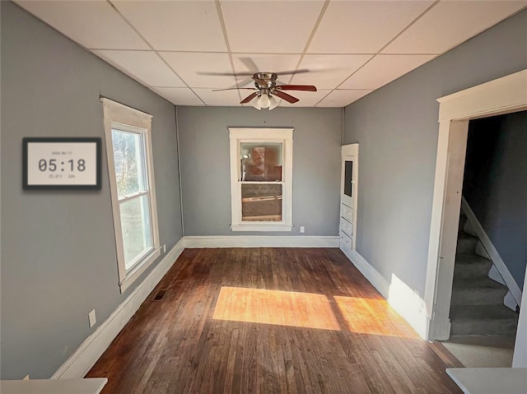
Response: 5:18
